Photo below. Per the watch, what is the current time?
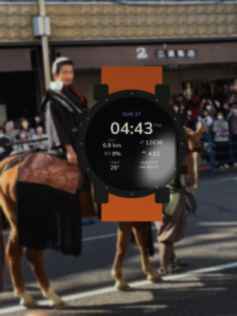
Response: 4:43
